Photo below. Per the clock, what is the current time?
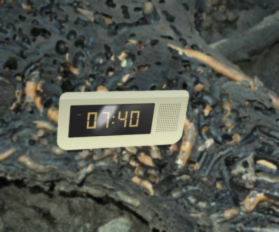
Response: 7:40
